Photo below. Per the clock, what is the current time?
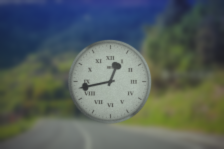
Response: 12:43
